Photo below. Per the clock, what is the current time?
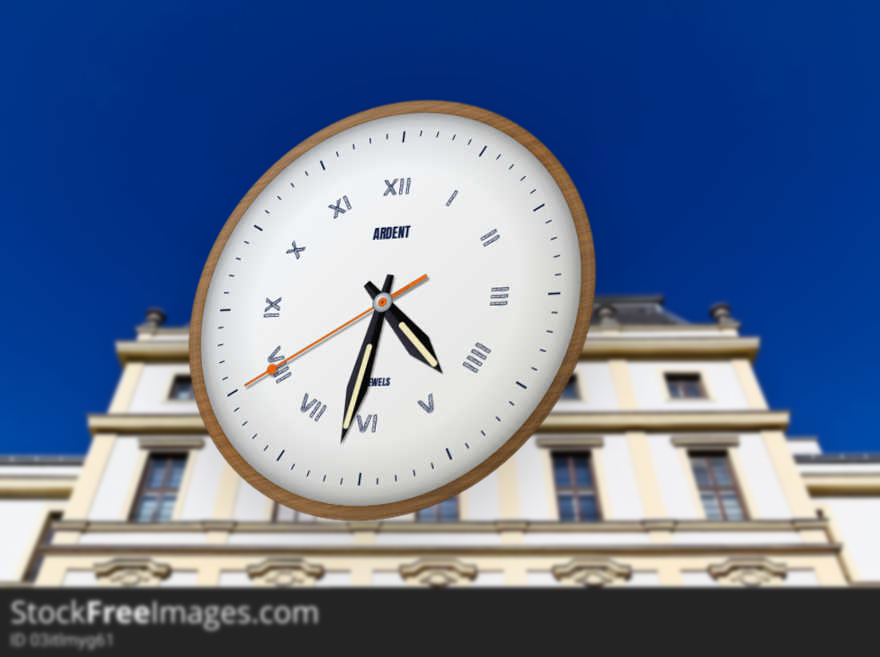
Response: 4:31:40
